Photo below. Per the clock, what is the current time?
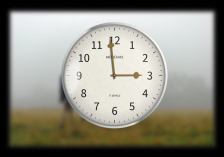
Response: 2:59
